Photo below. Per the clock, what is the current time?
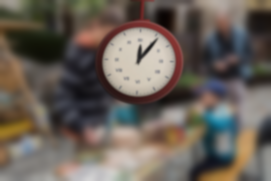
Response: 12:06
